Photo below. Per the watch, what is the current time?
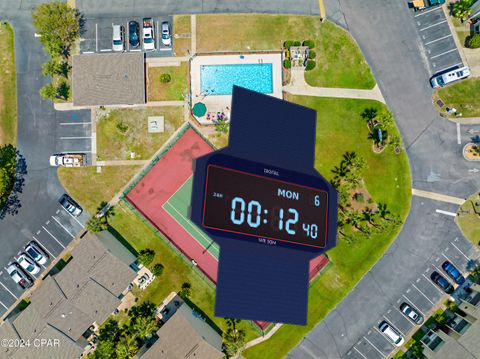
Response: 0:12:40
